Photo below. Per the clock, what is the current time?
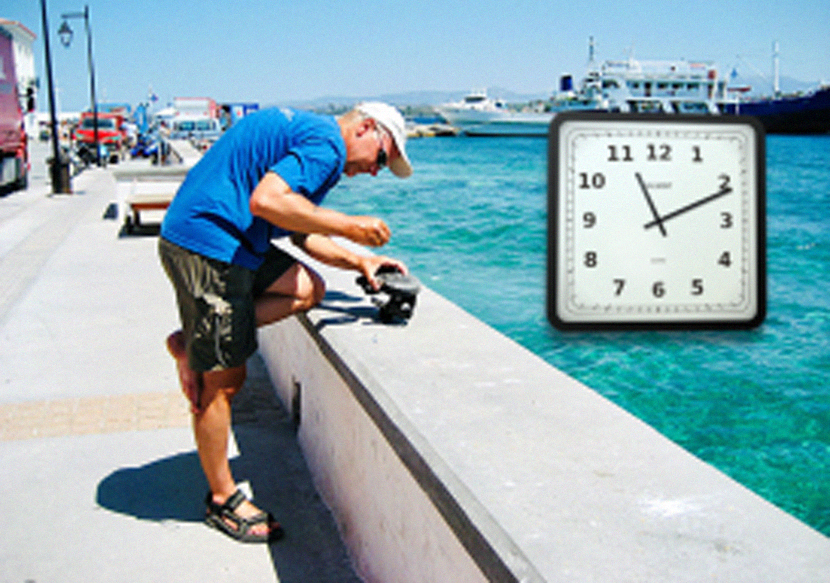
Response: 11:11
